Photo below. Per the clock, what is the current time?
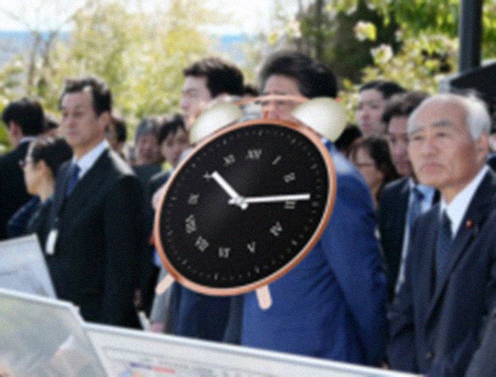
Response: 10:14
